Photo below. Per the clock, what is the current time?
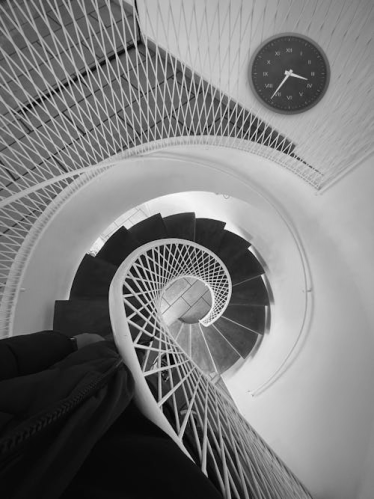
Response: 3:36
